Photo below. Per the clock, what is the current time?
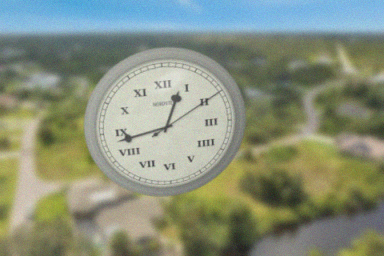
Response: 12:43:10
